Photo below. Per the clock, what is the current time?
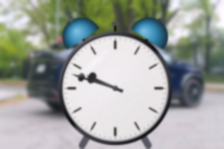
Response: 9:48
